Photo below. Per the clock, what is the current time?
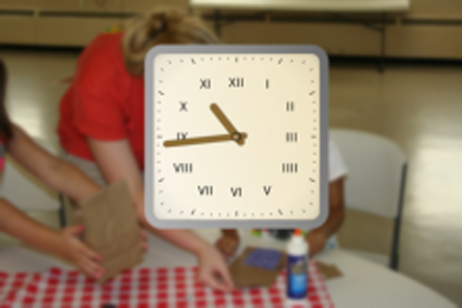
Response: 10:44
